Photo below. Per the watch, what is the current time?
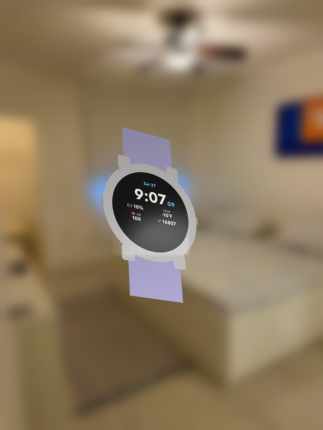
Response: 9:07
